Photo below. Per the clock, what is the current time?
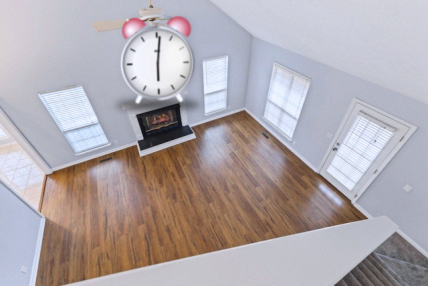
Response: 6:01
